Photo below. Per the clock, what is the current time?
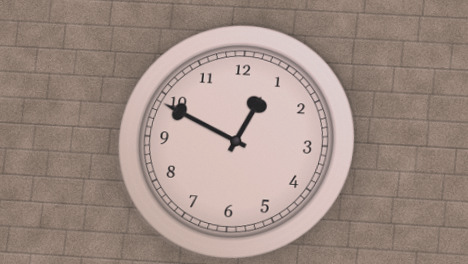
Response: 12:49
